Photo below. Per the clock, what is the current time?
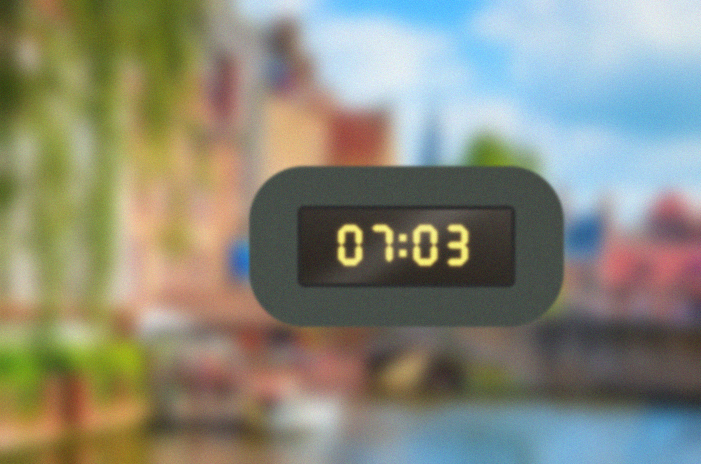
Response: 7:03
